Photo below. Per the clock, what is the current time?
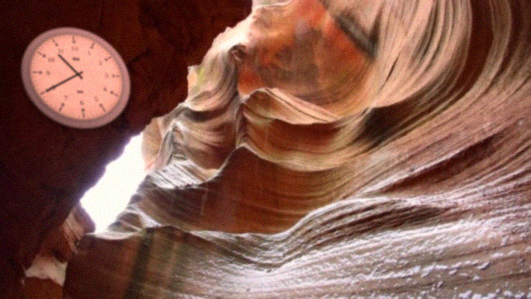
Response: 10:40
